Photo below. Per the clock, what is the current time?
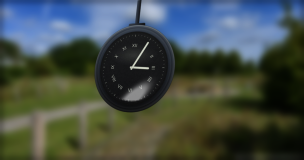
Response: 3:05
